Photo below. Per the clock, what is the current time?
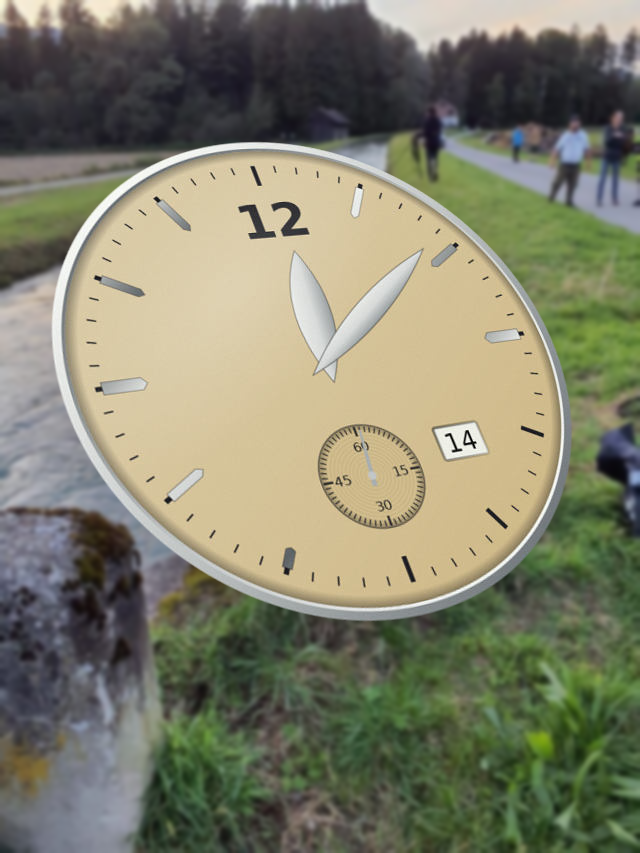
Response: 12:09:01
